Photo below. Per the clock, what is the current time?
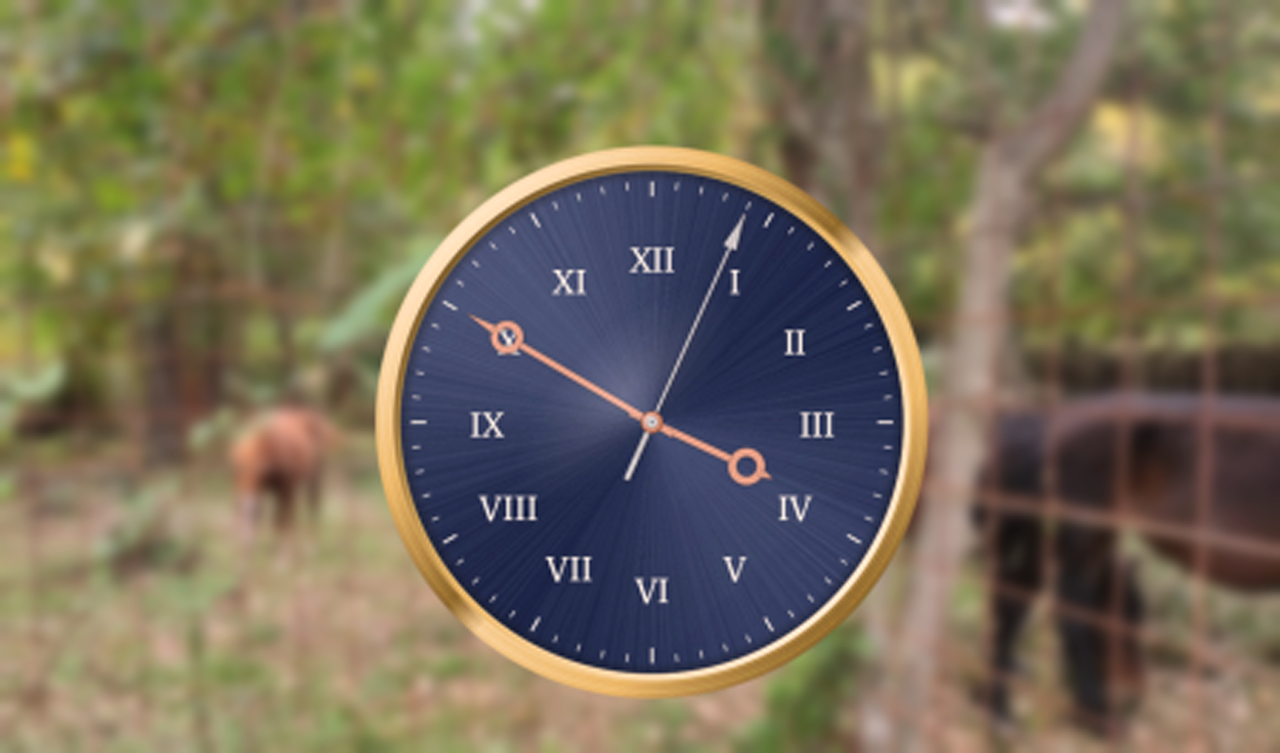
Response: 3:50:04
